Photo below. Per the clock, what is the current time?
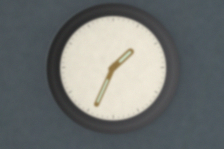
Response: 1:34
